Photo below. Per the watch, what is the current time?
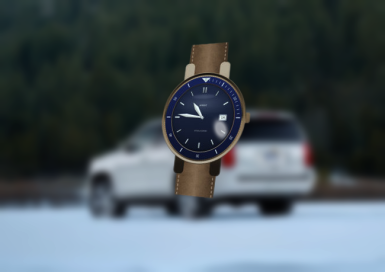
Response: 10:46
